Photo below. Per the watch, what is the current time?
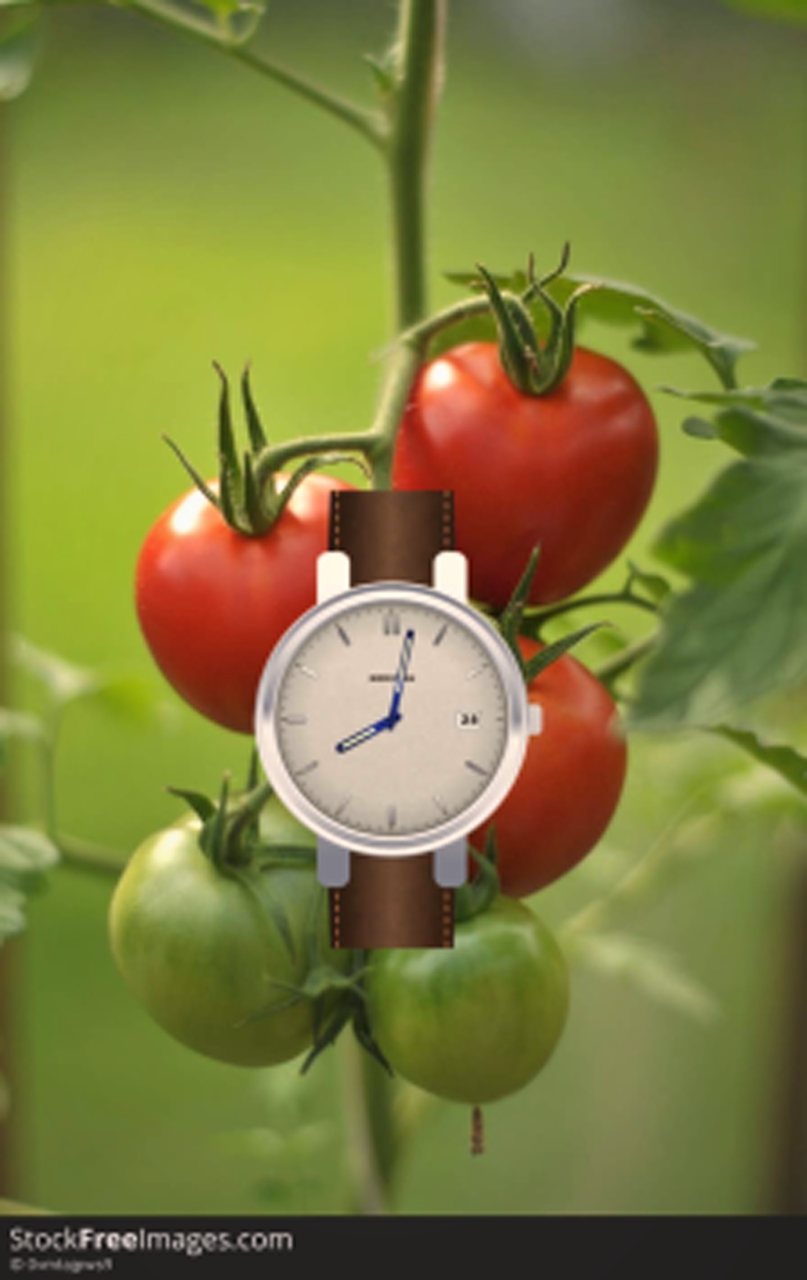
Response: 8:02
